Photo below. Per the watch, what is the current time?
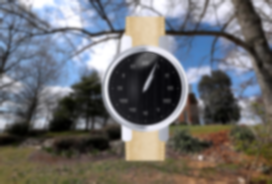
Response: 1:04
